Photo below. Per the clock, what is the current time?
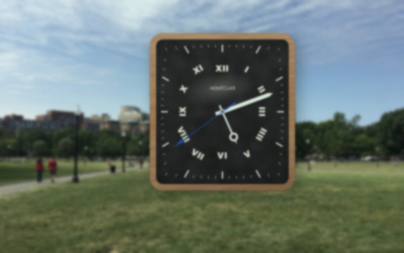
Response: 5:11:39
